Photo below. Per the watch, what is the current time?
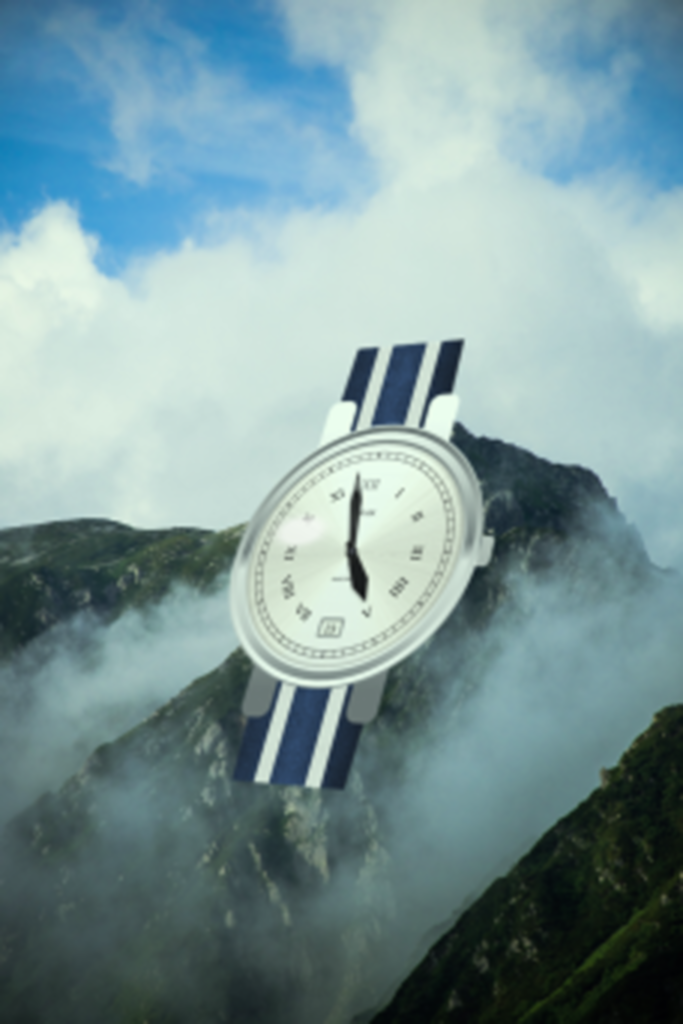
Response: 4:58
